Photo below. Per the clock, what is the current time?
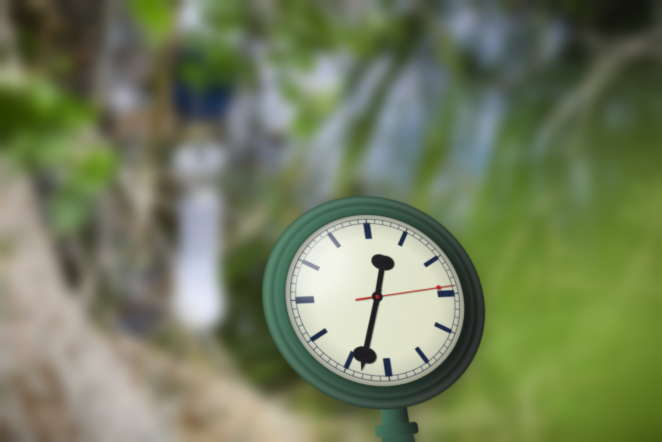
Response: 12:33:14
